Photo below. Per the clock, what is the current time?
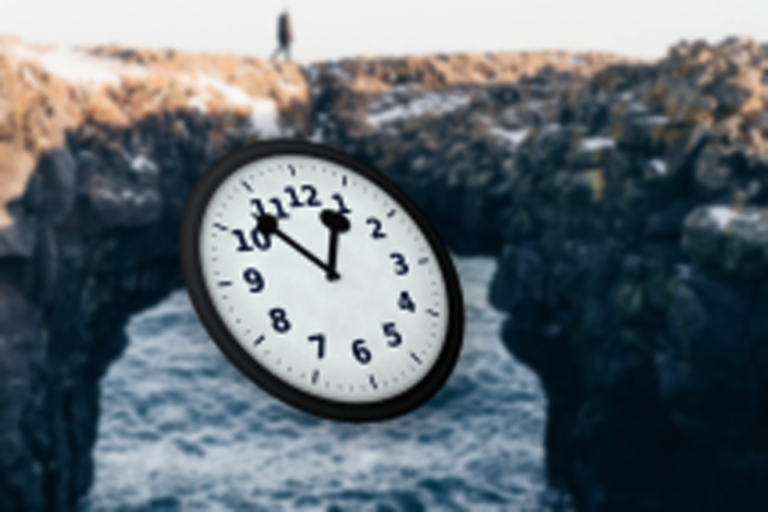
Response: 12:53
